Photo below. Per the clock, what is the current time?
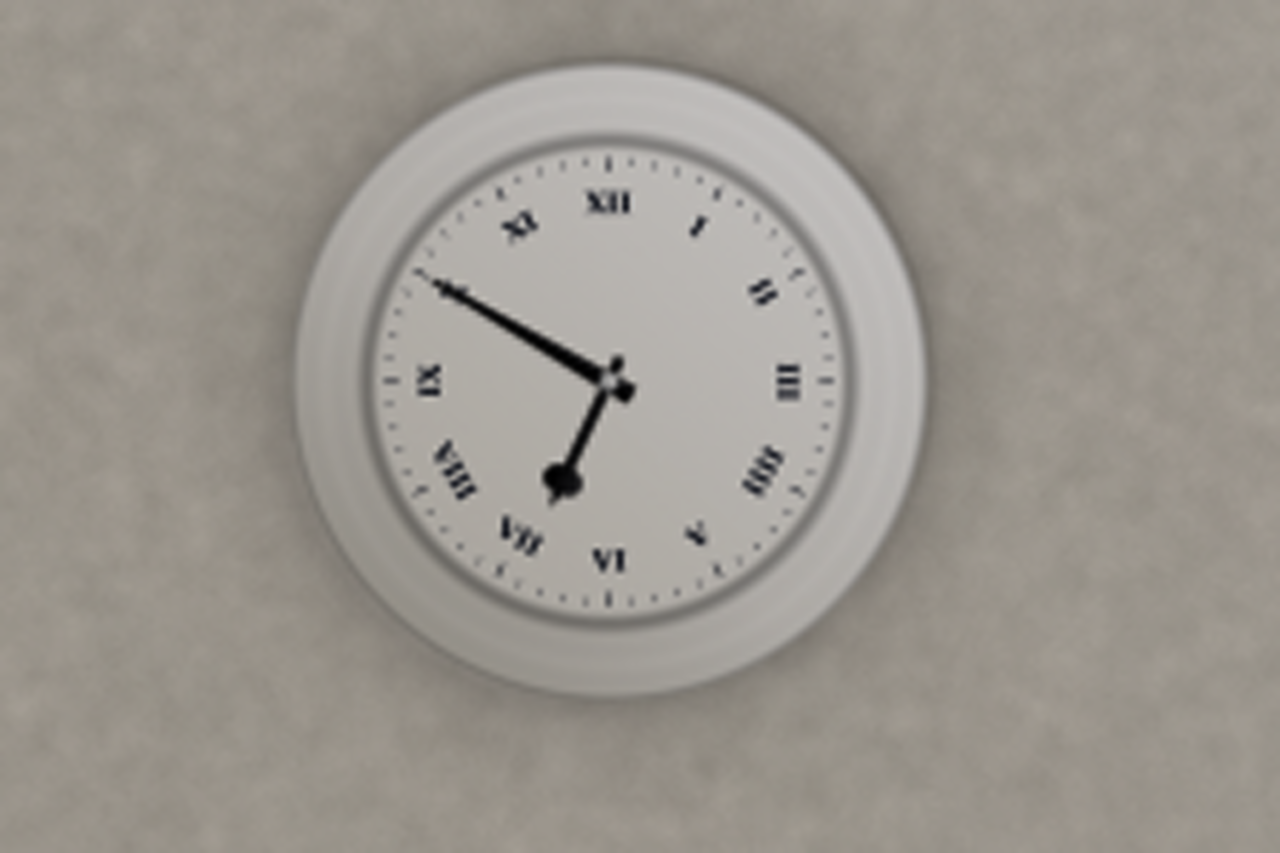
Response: 6:50
